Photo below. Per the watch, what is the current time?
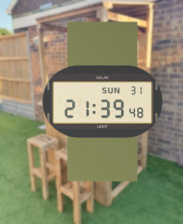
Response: 21:39:48
